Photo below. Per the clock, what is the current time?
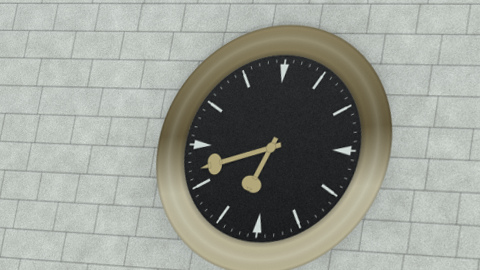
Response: 6:42
